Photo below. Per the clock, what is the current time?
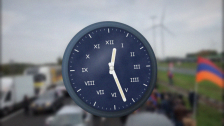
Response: 12:27
